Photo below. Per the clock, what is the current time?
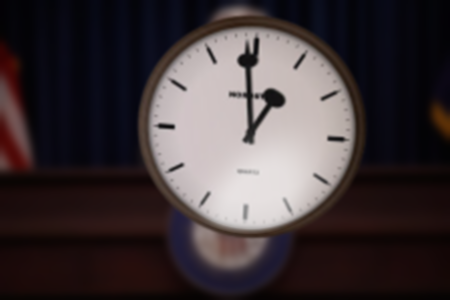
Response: 12:59
